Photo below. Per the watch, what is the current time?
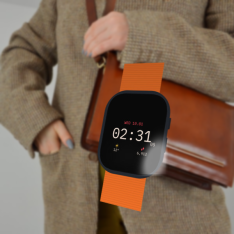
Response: 2:31
